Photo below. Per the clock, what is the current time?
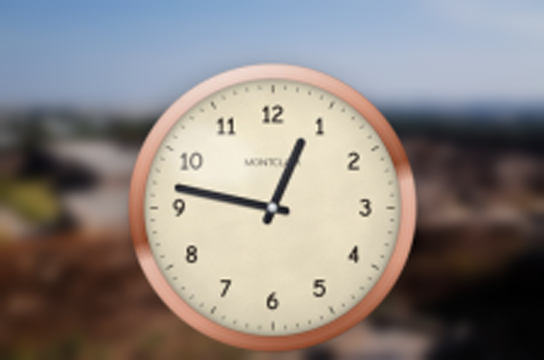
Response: 12:47
